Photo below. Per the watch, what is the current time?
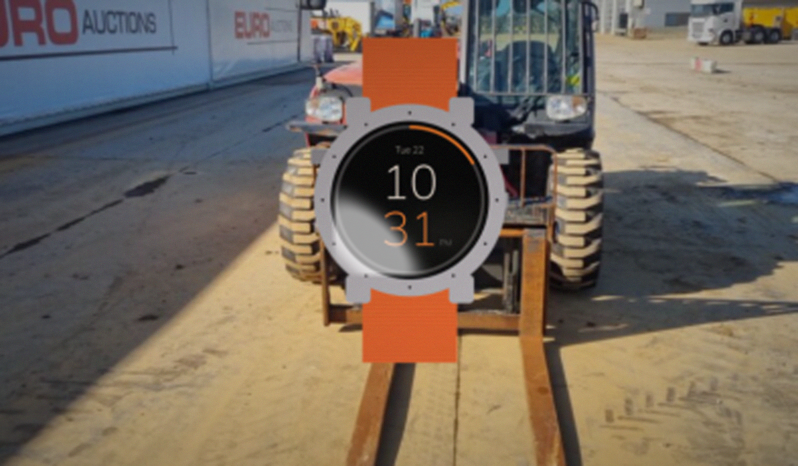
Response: 10:31
